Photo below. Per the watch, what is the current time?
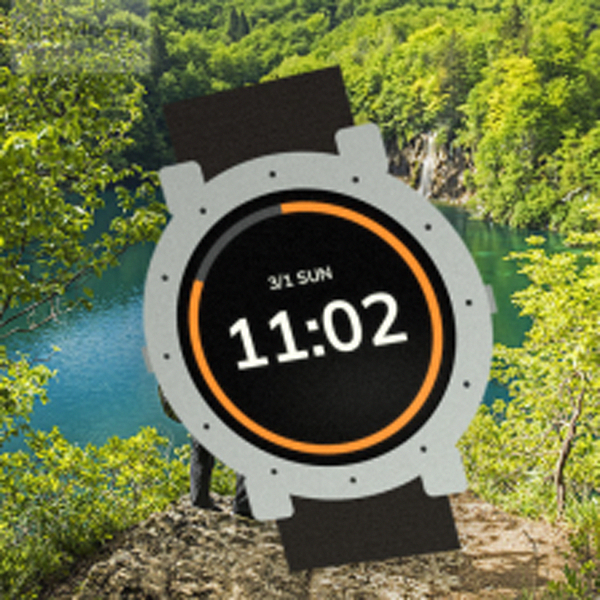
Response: 11:02
